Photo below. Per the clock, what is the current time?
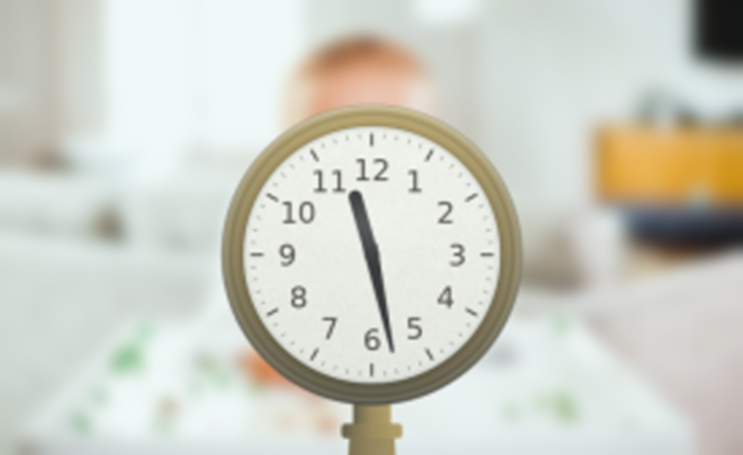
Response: 11:28
